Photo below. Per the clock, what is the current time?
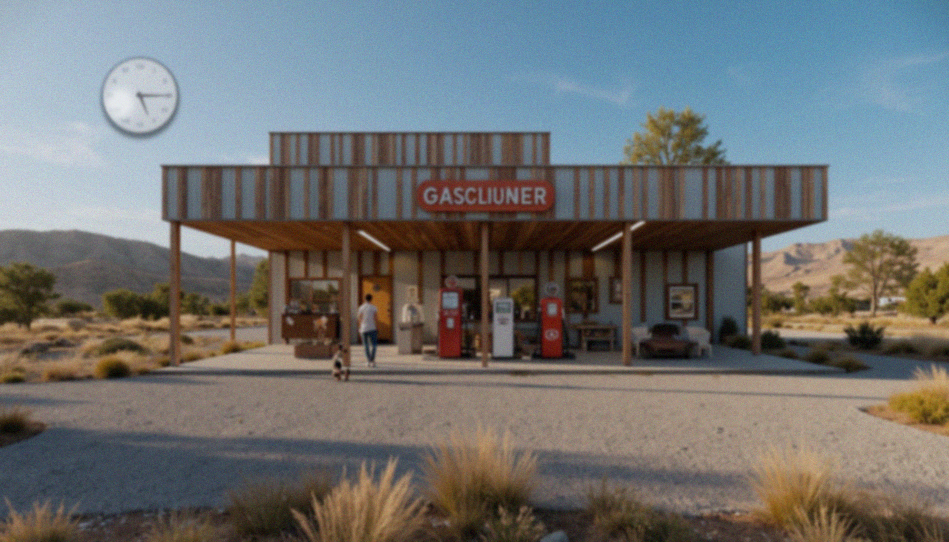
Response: 5:15
